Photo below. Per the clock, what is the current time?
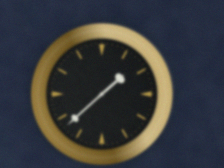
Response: 1:38
